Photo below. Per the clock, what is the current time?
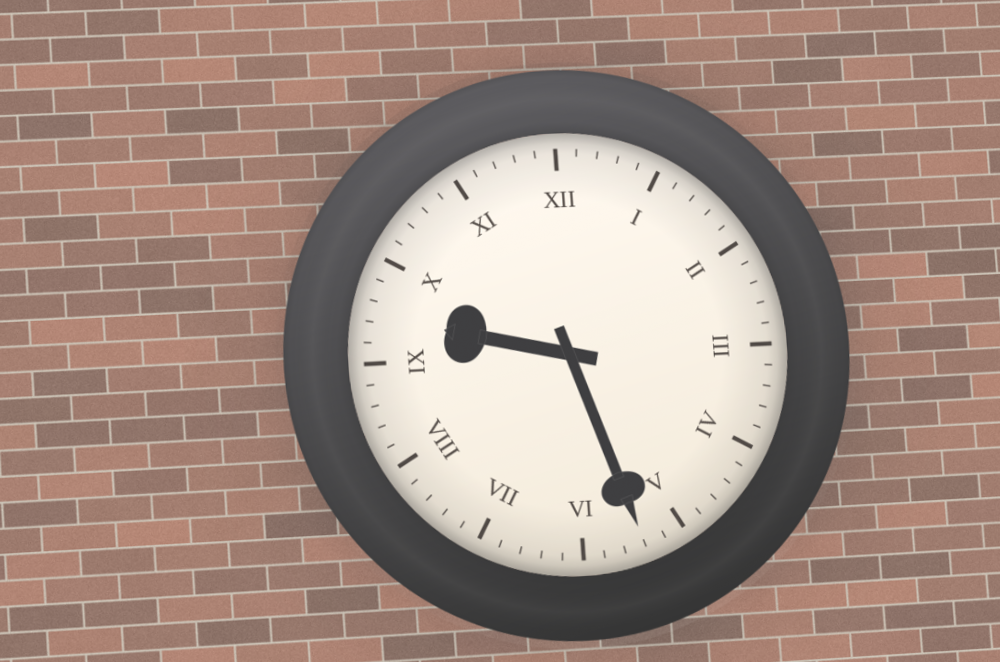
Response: 9:27
